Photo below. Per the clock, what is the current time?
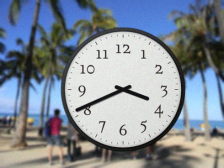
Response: 3:41
